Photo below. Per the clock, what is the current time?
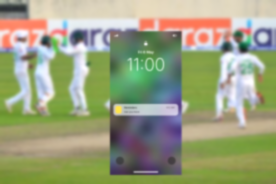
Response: 11:00
